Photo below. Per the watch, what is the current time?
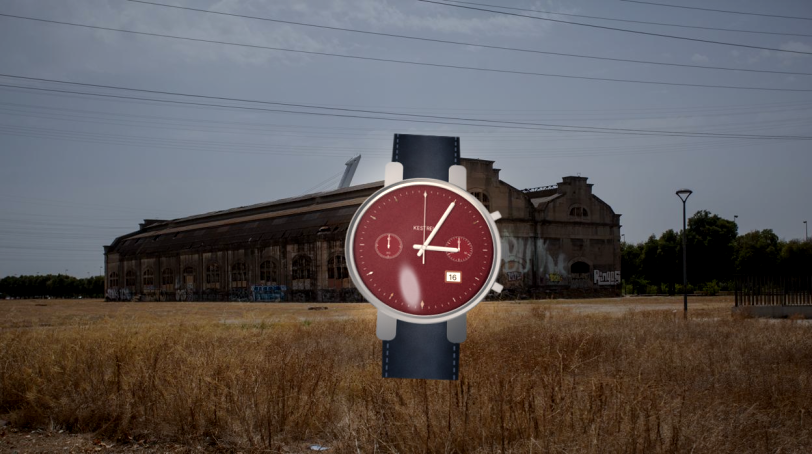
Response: 3:05
